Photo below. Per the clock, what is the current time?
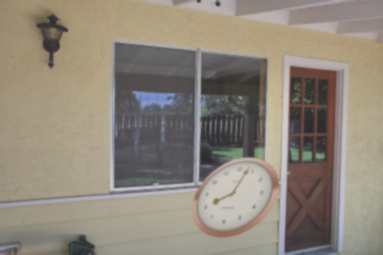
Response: 8:03
